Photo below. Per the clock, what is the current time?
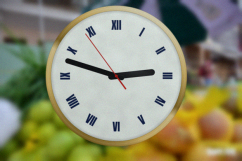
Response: 2:47:54
